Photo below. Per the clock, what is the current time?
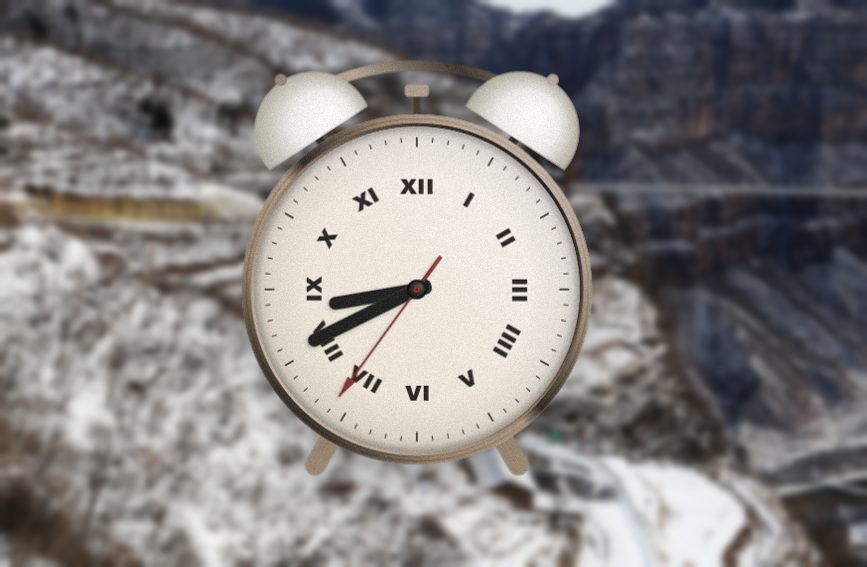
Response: 8:40:36
